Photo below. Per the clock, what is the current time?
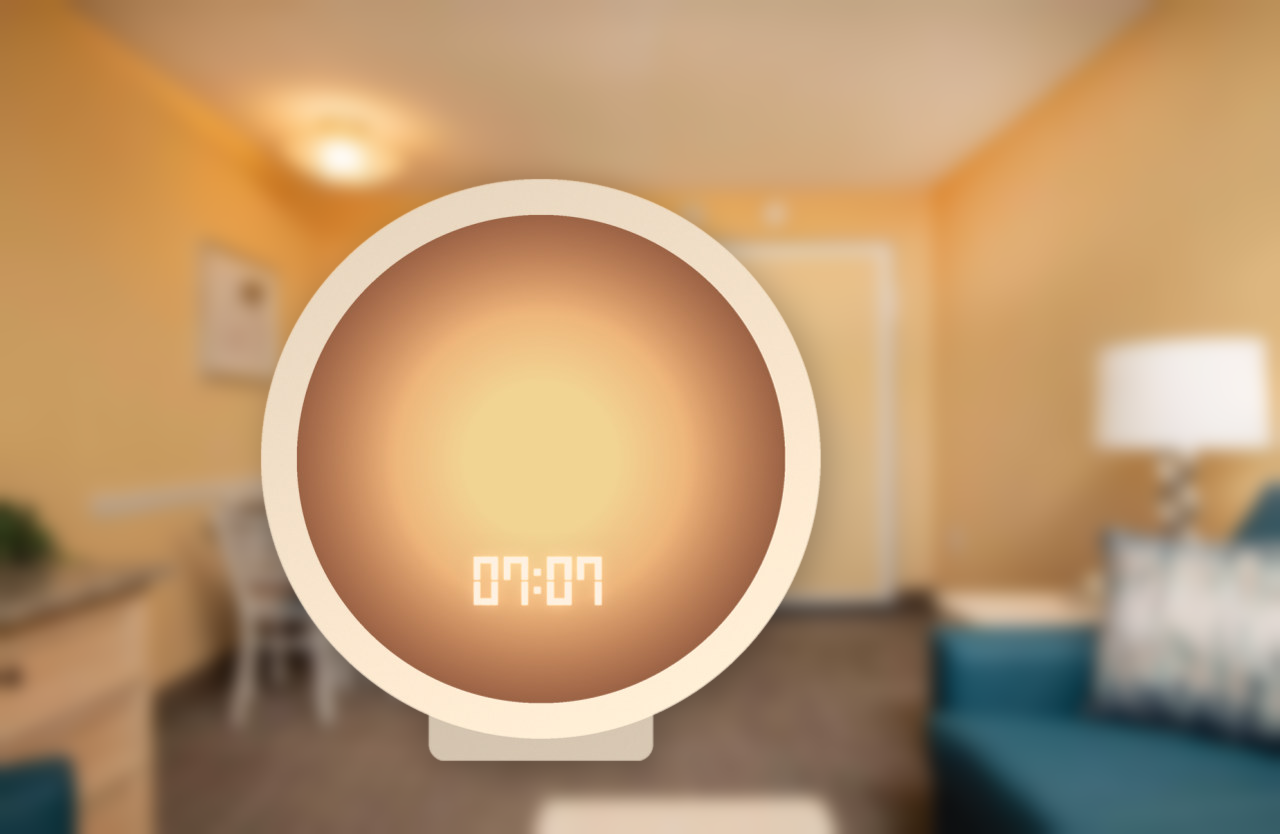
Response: 7:07
